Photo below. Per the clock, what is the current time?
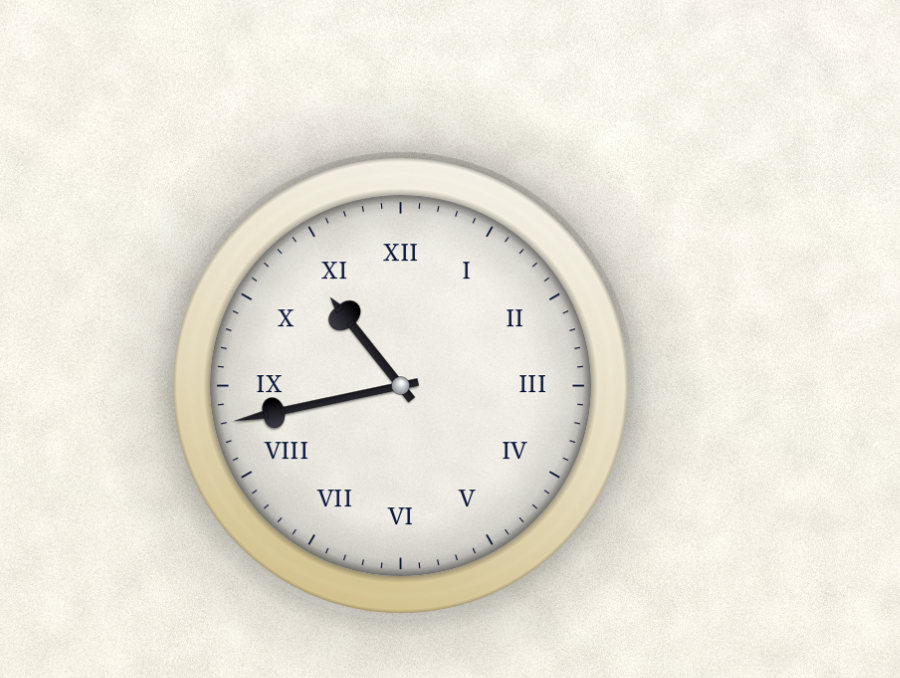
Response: 10:43
